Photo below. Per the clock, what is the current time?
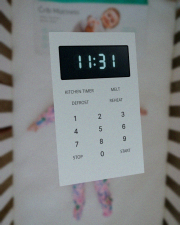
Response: 11:31
